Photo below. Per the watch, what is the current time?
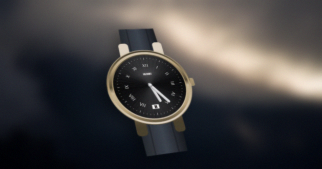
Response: 5:24
